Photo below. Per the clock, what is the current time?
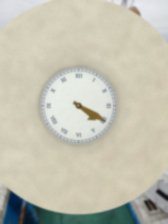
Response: 4:20
